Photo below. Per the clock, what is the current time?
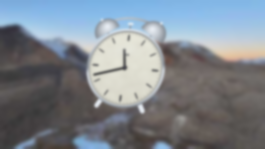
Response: 11:42
